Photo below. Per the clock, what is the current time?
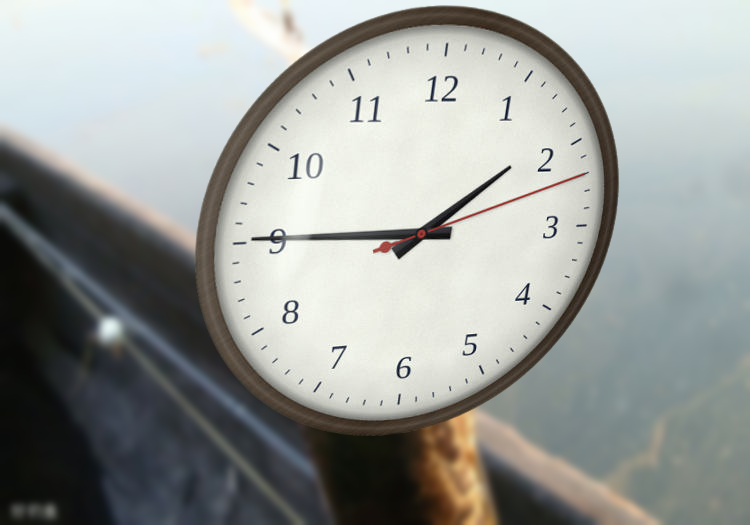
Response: 1:45:12
